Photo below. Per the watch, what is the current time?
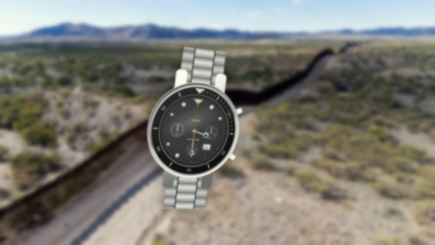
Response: 3:30
